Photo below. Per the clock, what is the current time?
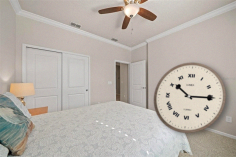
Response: 10:15
